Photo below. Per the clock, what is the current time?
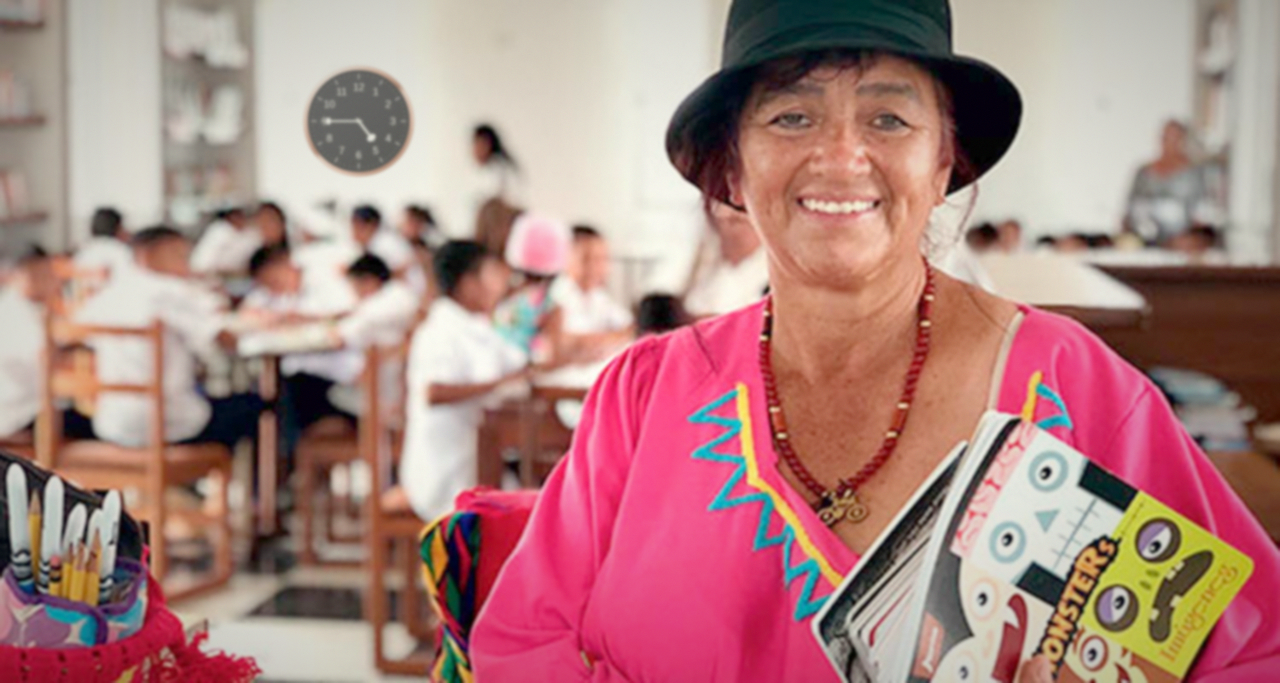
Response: 4:45
